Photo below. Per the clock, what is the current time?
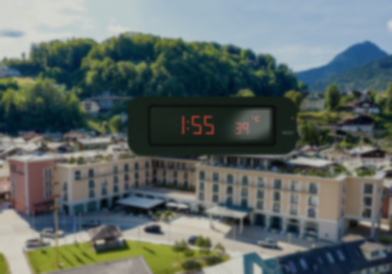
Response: 1:55
